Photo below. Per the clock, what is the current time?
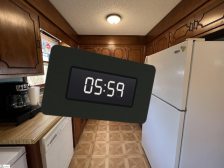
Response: 5:59
